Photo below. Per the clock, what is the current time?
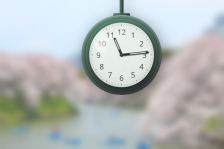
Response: 11:14
